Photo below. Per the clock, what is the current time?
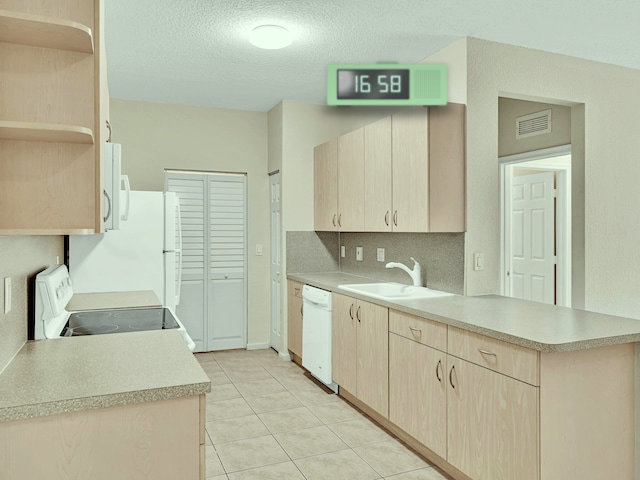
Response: 16:58
